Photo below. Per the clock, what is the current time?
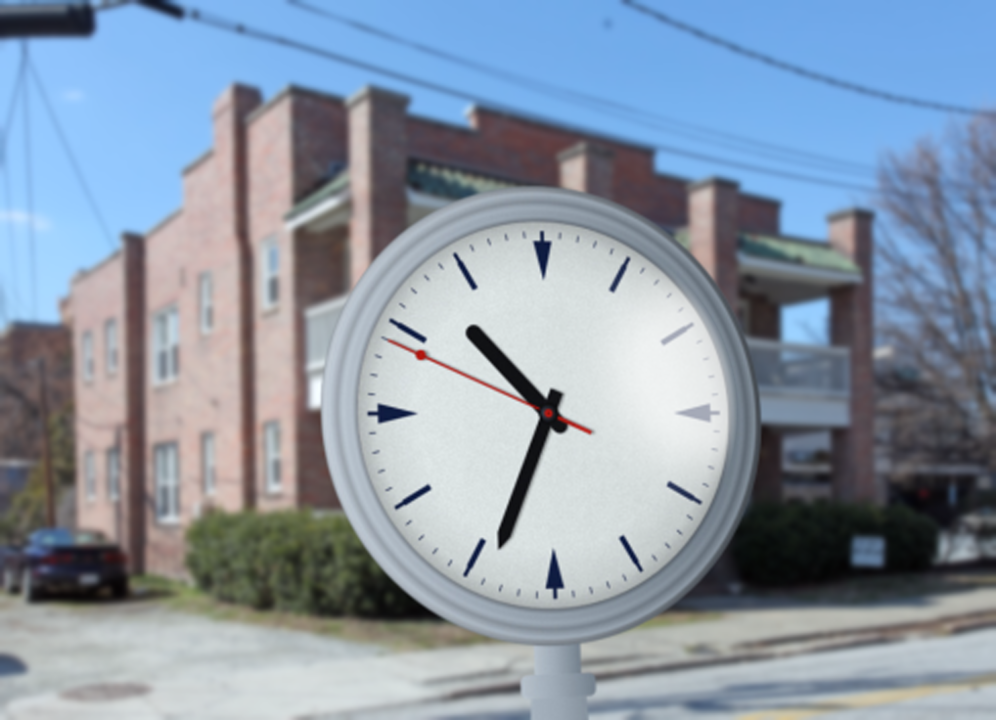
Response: 10:33:49
